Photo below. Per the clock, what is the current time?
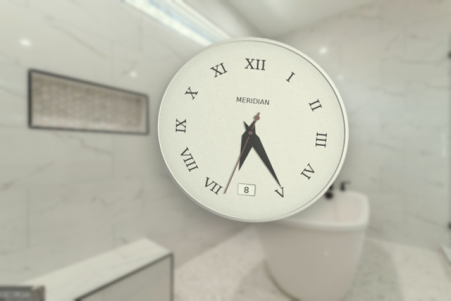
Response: 6:24:33
